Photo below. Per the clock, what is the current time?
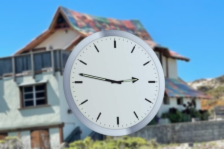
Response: 2:47
